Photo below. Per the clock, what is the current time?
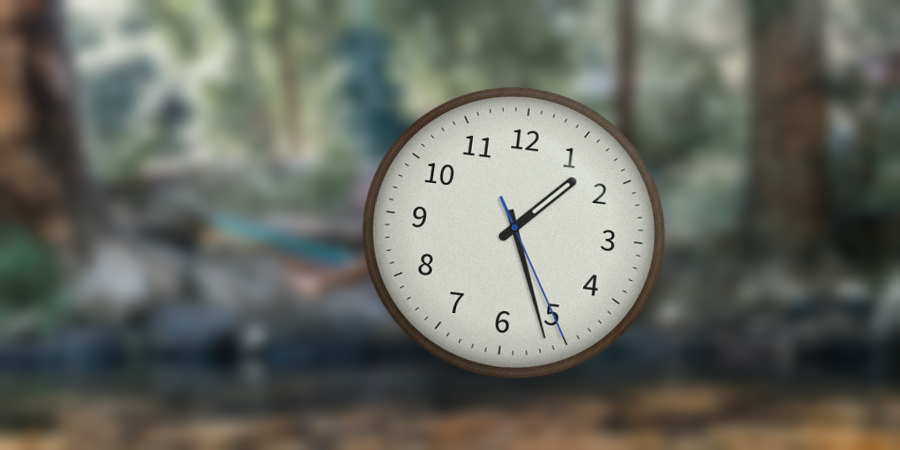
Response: 1:26:25
